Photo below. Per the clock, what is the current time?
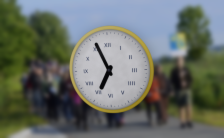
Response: 6:56
